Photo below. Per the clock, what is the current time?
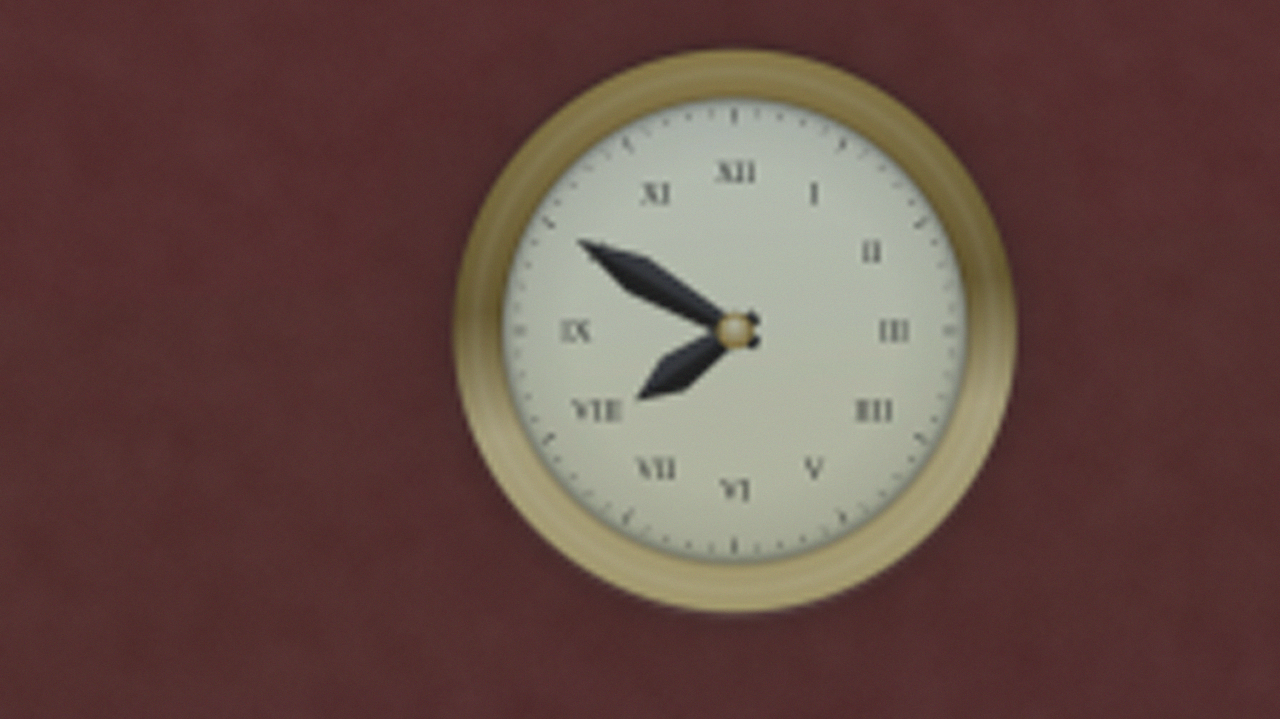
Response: 7:50
